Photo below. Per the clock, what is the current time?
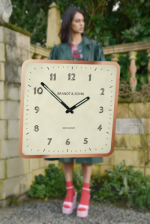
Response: 1:52
